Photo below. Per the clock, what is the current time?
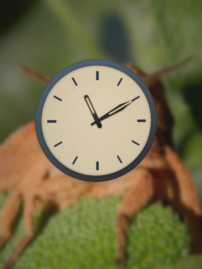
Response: 11:10
